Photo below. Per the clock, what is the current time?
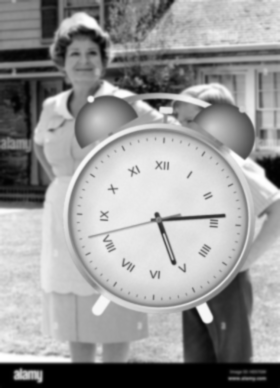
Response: 5:13:42
